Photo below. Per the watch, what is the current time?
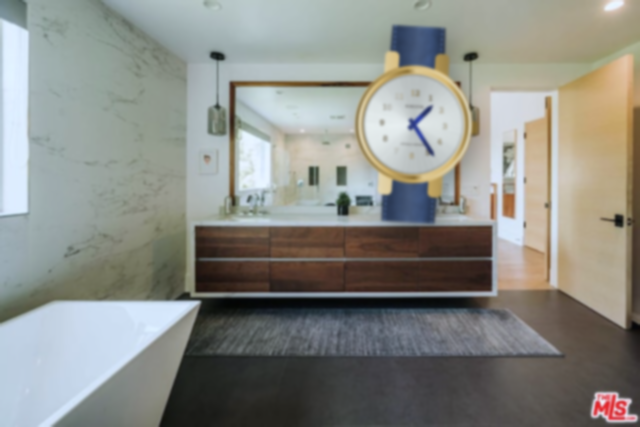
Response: 1:24
